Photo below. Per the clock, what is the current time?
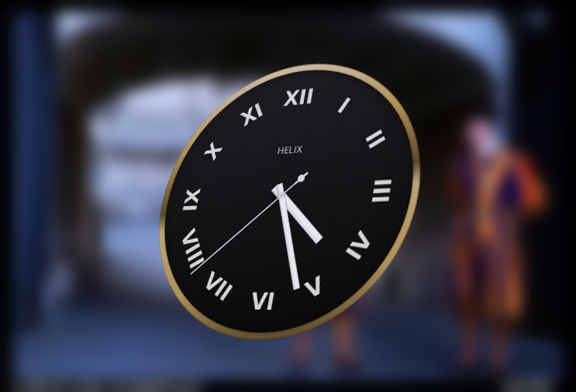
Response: 4:26:38
